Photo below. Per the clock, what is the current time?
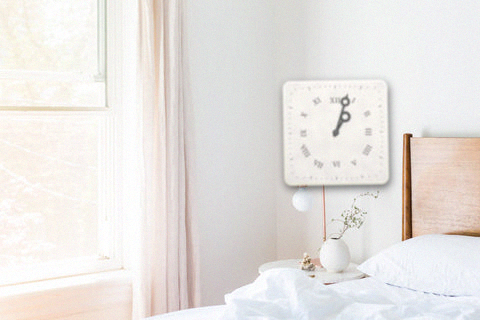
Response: 1:03
